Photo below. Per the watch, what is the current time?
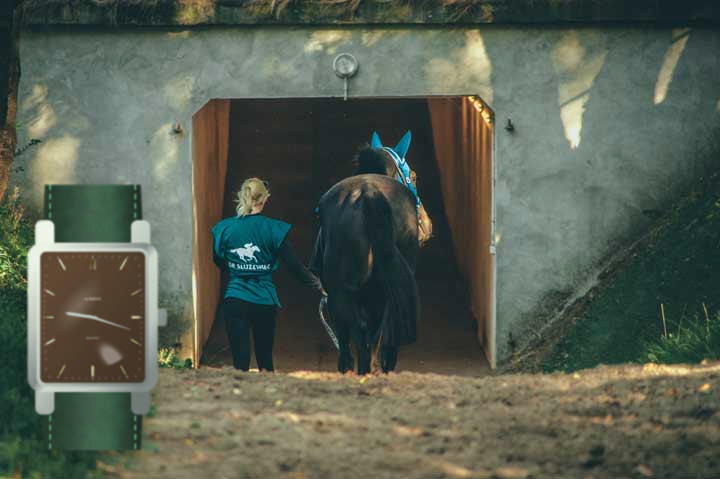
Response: 9:18
